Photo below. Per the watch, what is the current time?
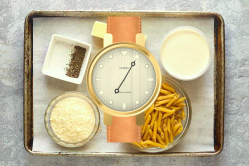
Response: 7:05
